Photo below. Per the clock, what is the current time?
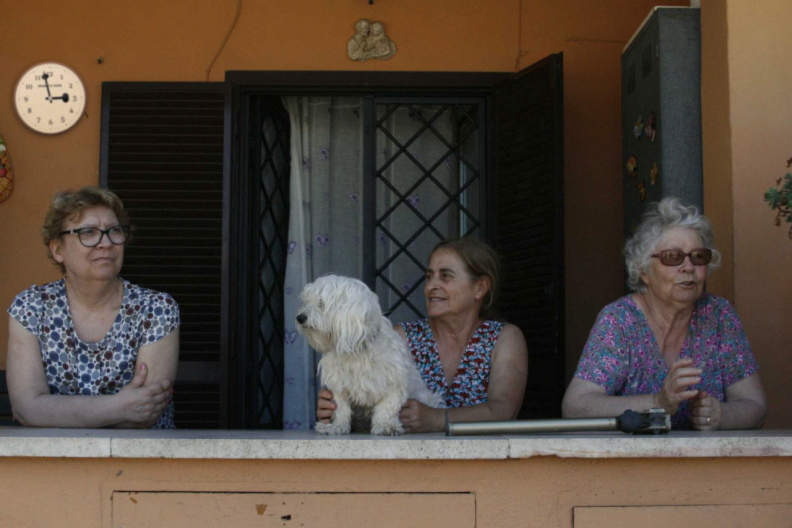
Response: 2:58
